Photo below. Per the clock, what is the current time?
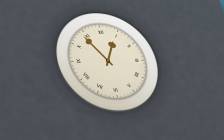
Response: 12:54
